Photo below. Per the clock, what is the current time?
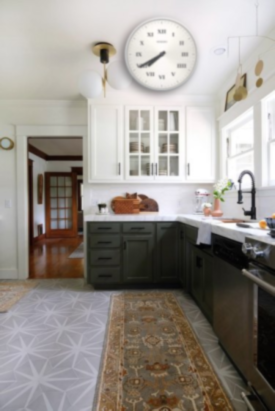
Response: 7:40
